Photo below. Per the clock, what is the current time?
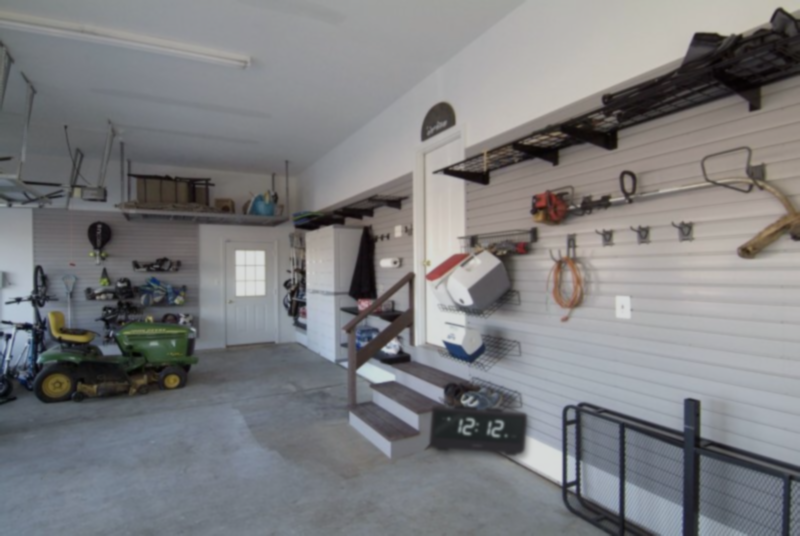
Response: 12:12
